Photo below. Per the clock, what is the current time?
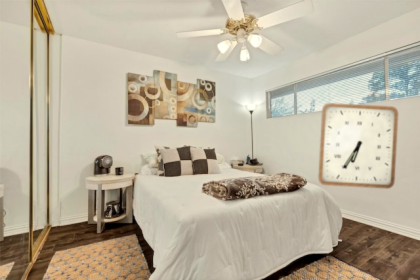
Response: 6:35
